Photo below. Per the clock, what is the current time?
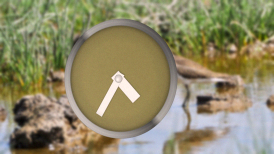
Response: 4:35
